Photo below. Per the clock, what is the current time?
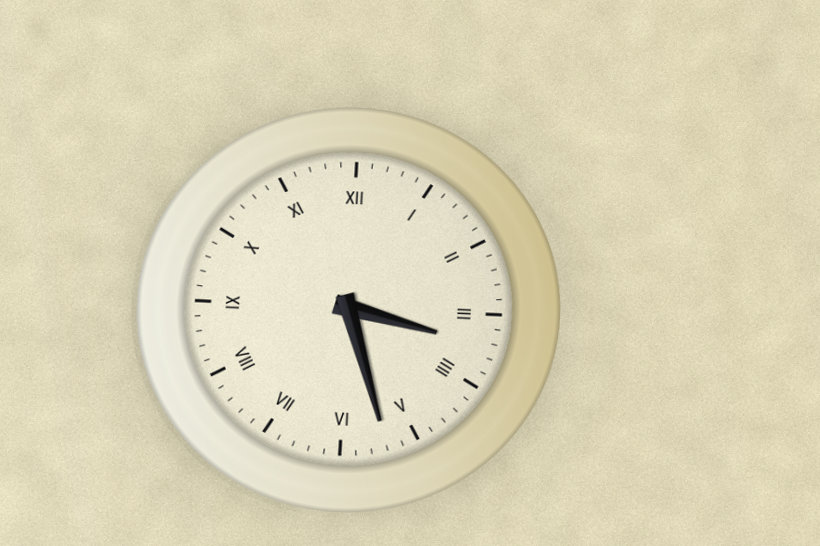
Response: 3:27
